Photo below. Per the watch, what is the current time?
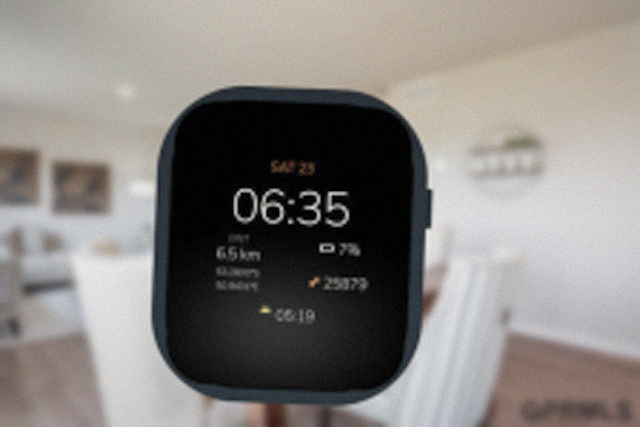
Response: 6:35
